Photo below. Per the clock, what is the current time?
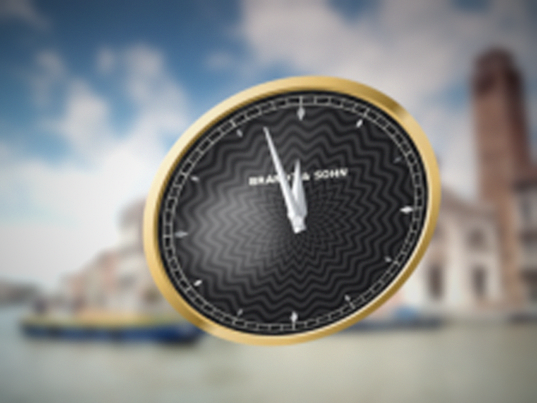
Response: 11:57
